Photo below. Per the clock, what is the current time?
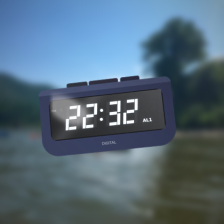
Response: 22:32
